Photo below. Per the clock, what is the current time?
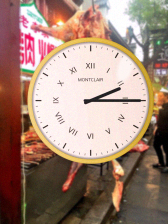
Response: 2:15
